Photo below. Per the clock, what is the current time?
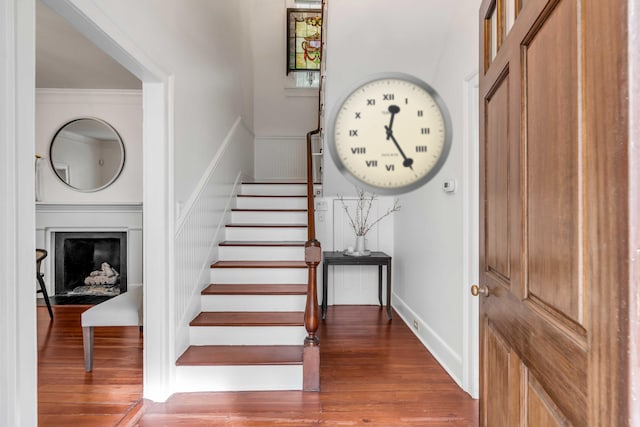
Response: 12:25
